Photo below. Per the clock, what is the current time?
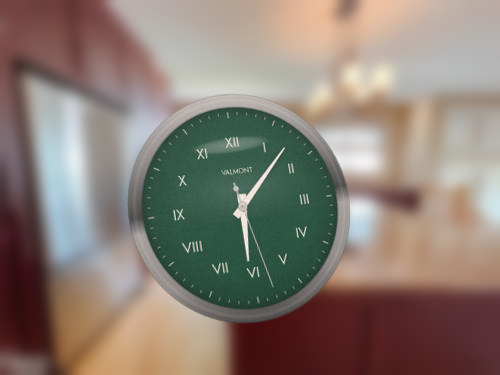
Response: 6:07:28
